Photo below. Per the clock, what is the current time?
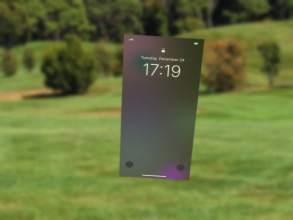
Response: 17:19
